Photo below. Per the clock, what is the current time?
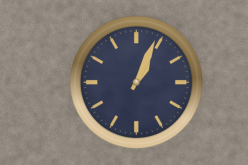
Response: 1:04
